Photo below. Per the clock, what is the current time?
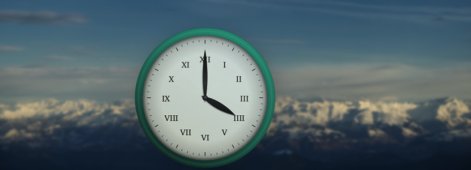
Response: 4:00
